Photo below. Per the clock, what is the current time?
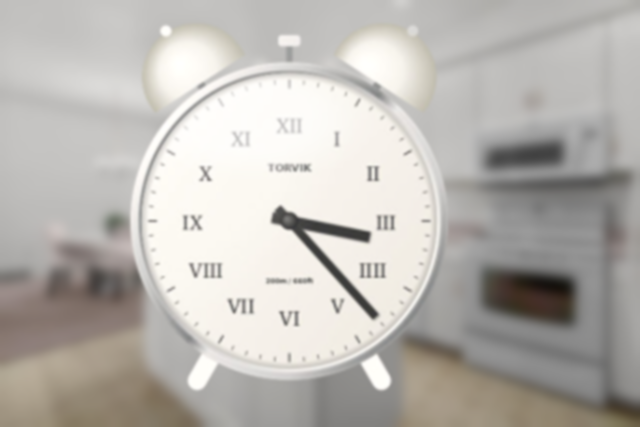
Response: 3:23
